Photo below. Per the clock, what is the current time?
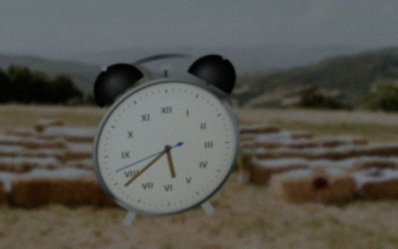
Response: 5:38:42
